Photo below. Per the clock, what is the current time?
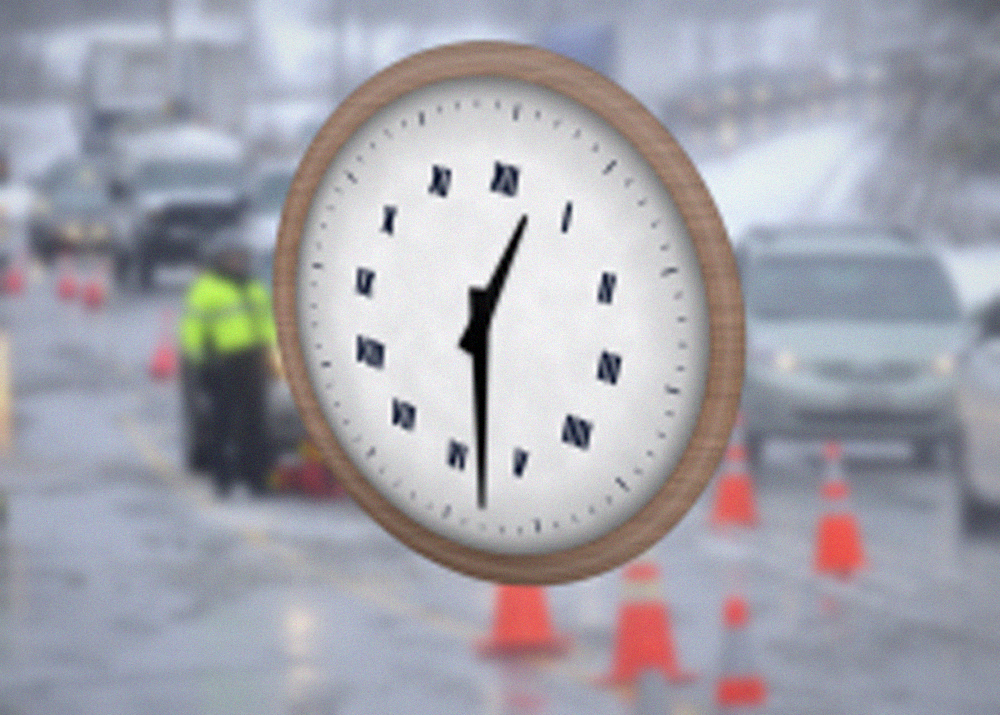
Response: 12:28
